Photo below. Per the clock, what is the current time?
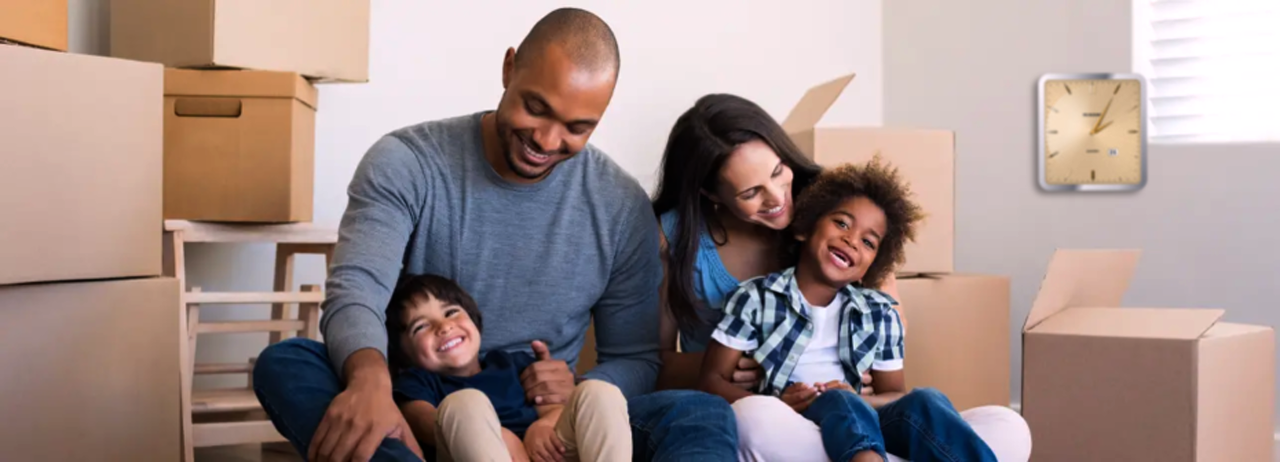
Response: 2:05
